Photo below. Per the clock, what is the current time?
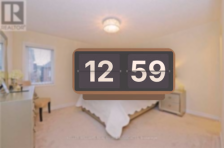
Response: 12:59
